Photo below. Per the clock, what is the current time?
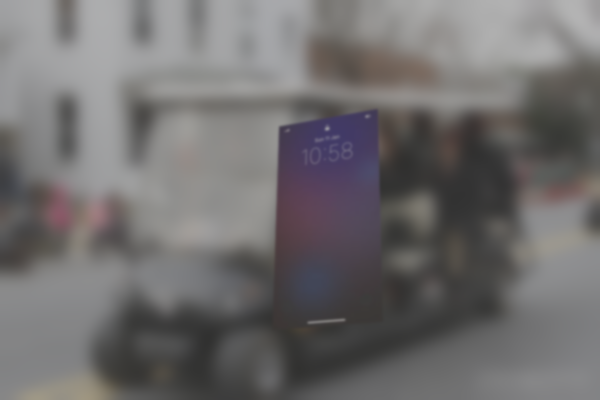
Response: 10:58
